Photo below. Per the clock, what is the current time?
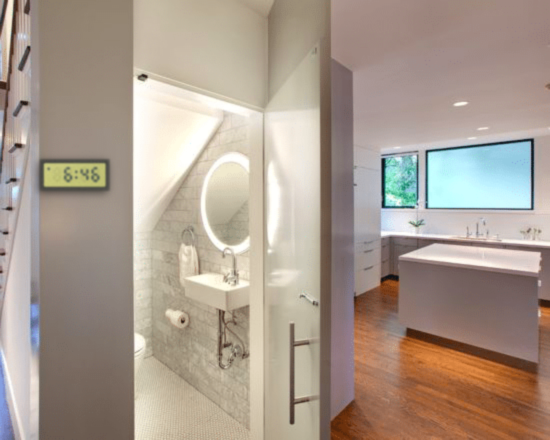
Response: 6:46
